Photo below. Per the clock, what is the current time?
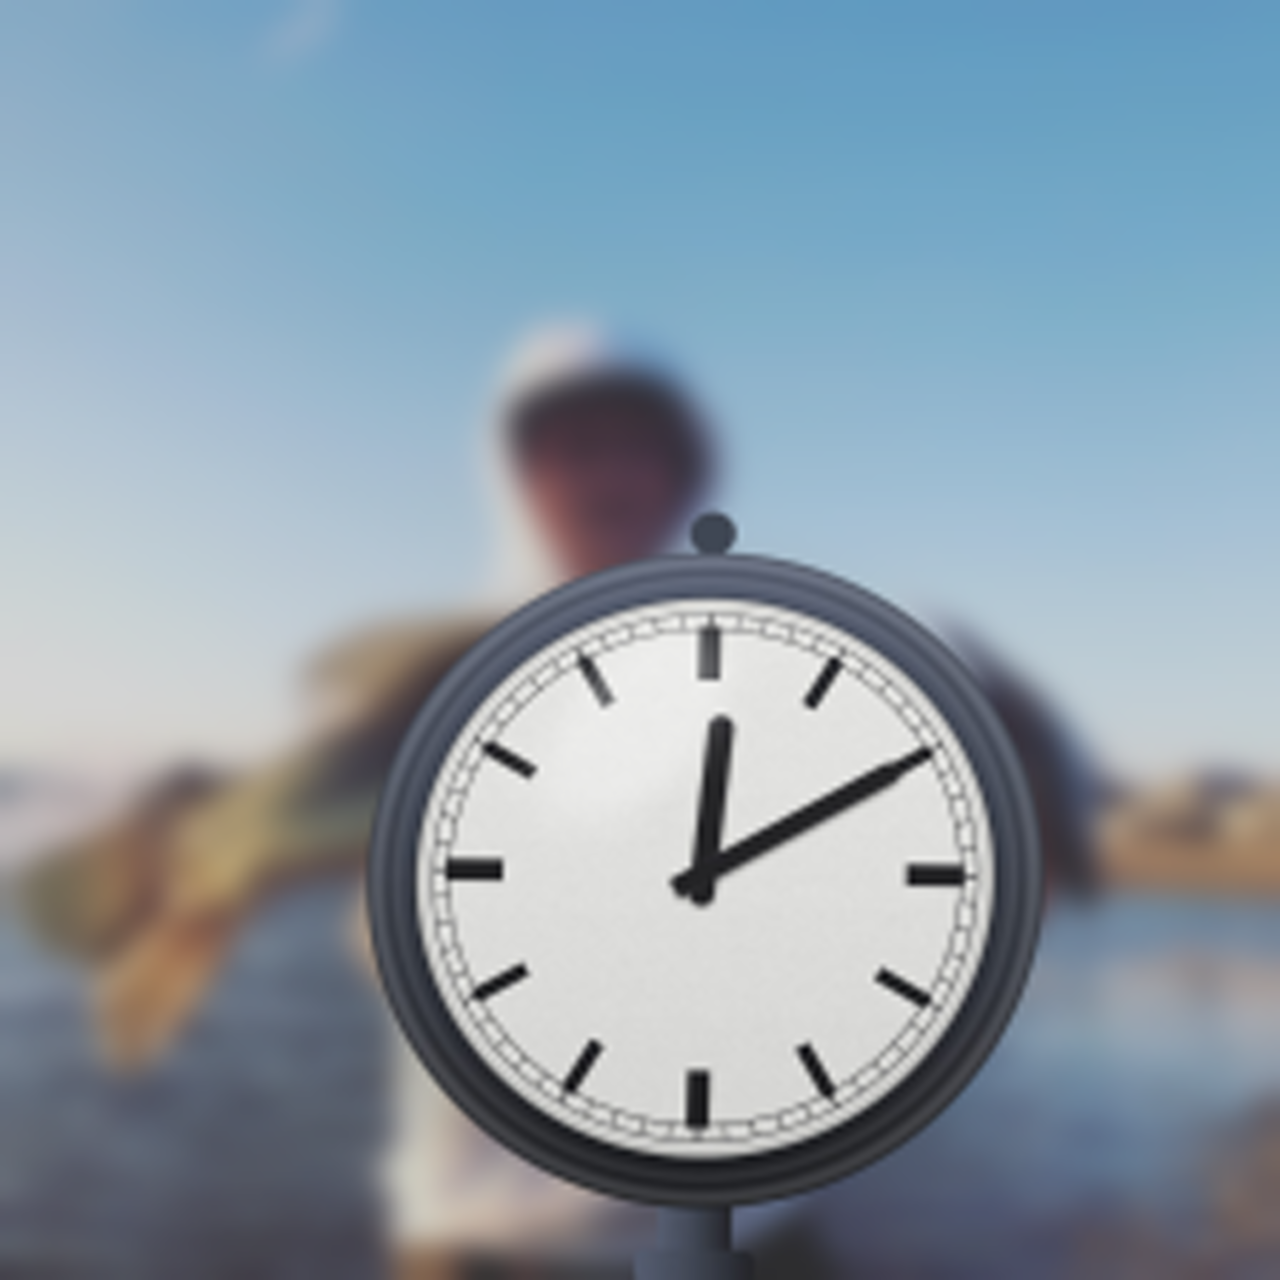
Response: 12:10
